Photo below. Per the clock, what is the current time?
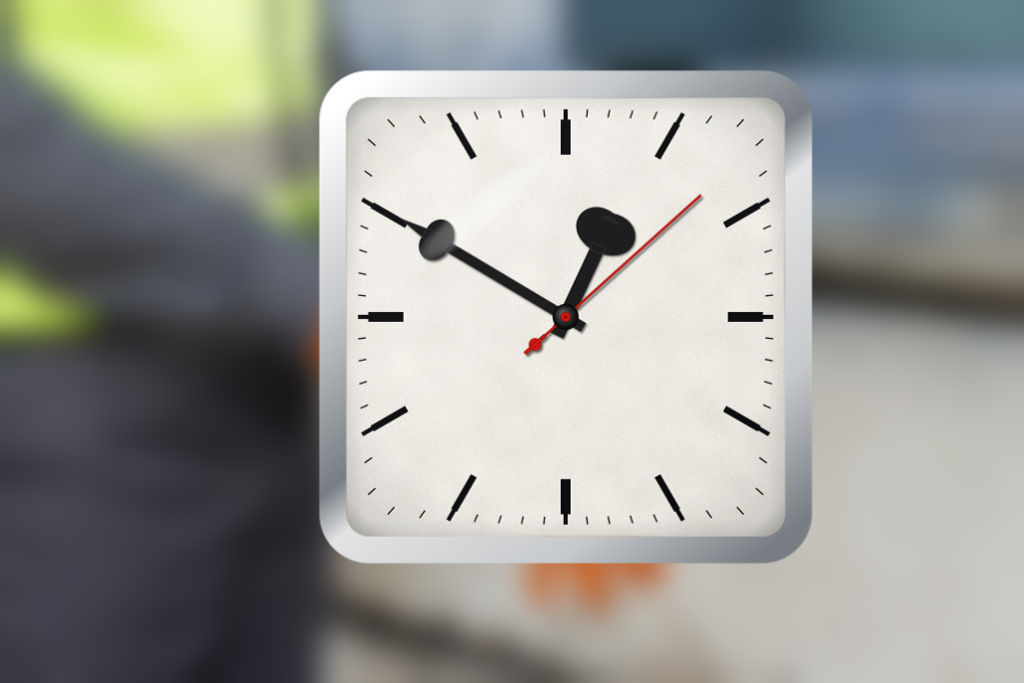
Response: 12:50:08
